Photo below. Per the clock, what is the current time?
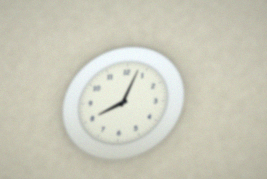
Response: 8:03
